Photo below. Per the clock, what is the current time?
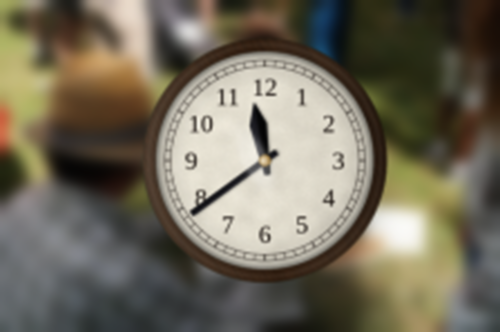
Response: 11:39
